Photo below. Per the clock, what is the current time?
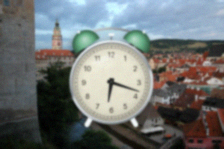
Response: 6:18
